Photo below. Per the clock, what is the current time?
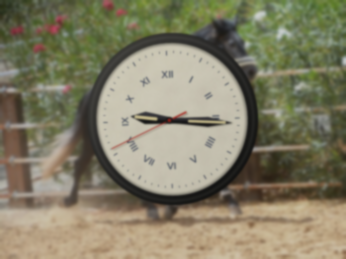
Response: 9:15:41
